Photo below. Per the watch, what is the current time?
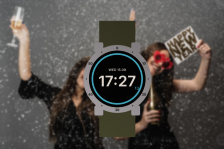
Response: 17:27
